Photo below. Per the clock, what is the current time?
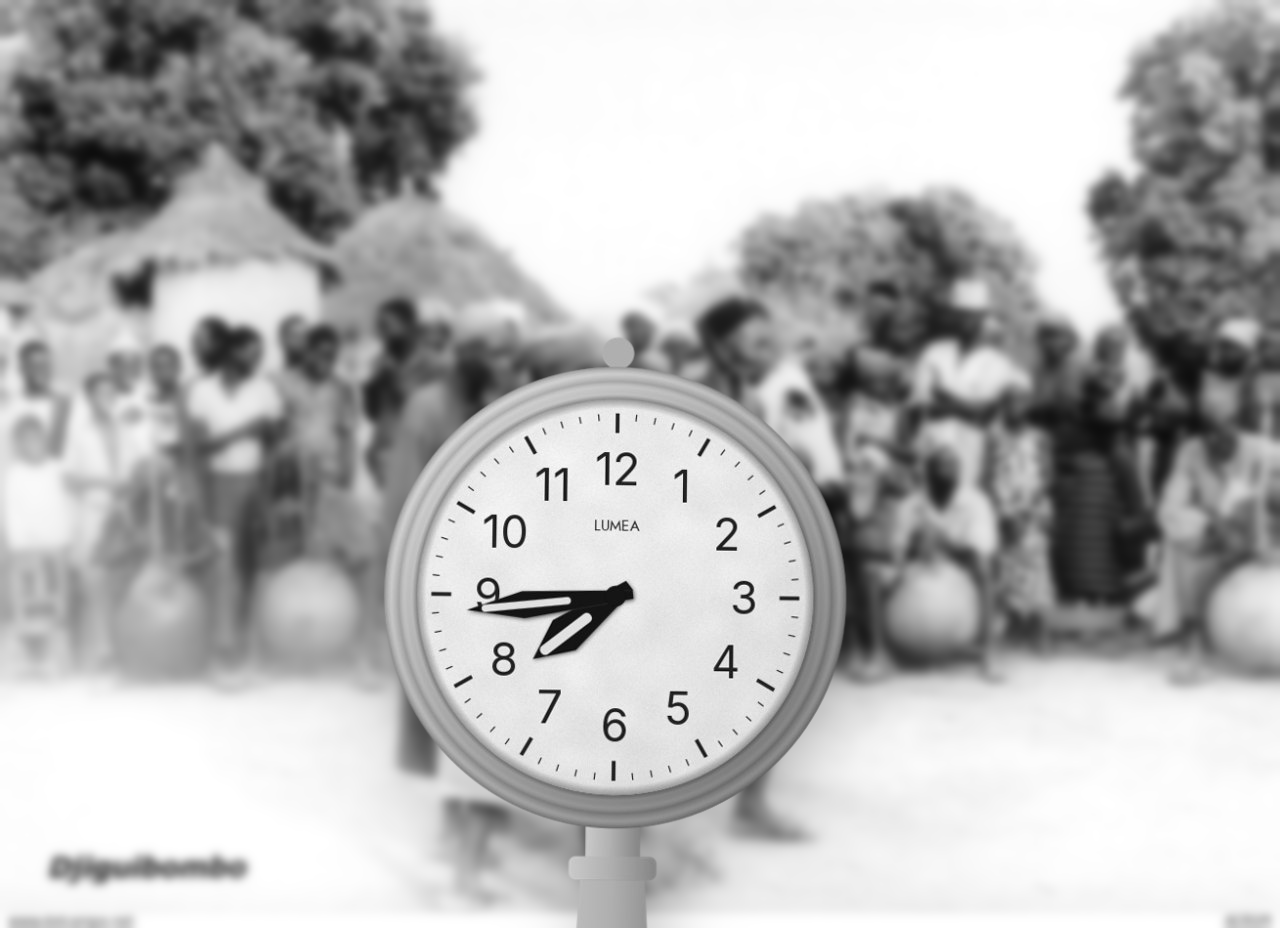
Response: 7:44
